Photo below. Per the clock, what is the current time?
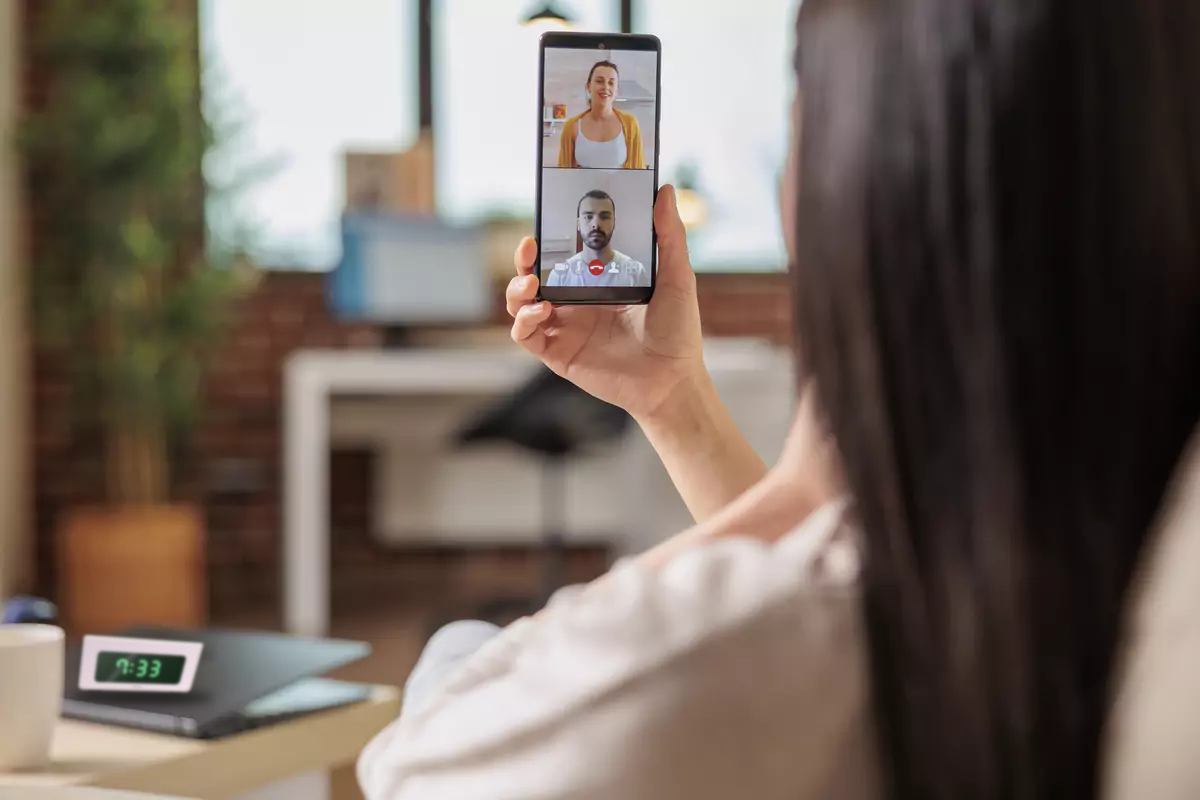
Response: 7:33
